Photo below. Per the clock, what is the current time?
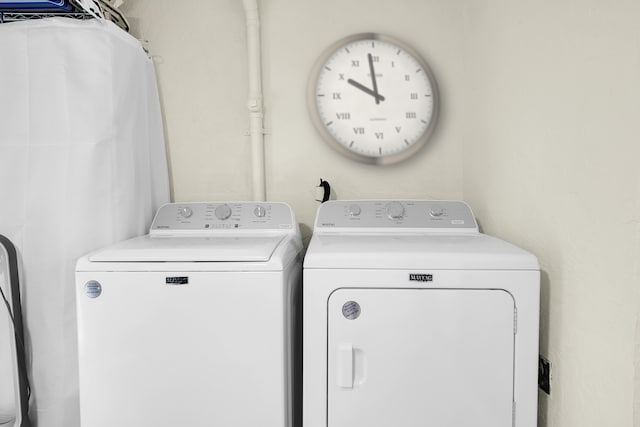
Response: 9:59
